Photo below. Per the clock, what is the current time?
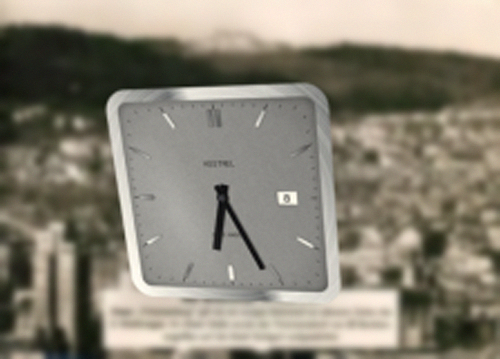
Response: 6:26
